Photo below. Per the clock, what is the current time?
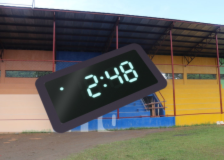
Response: 2:48
